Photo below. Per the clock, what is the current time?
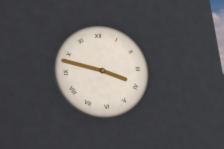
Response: 3:48
